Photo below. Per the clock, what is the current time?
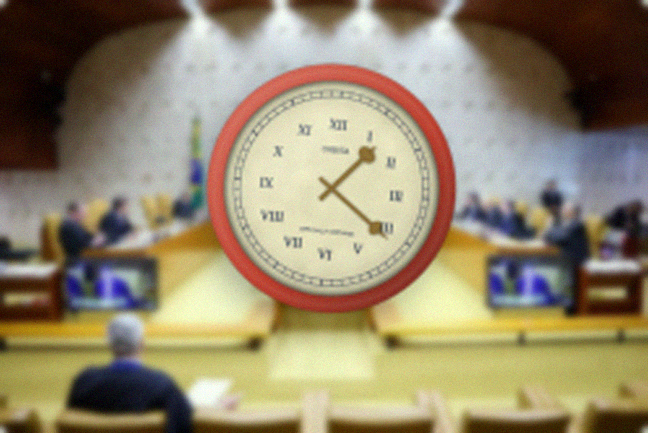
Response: 1:21
